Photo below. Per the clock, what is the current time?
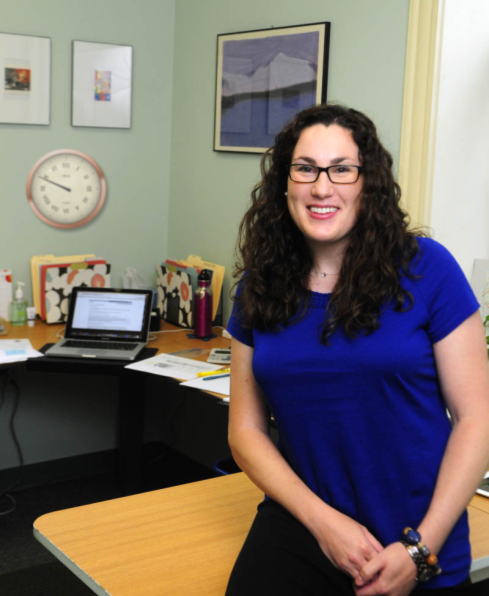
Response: 9:49
